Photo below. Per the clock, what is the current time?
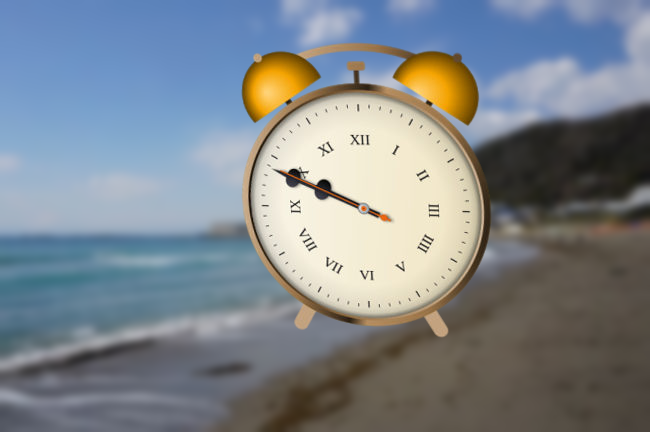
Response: 9:48:49
